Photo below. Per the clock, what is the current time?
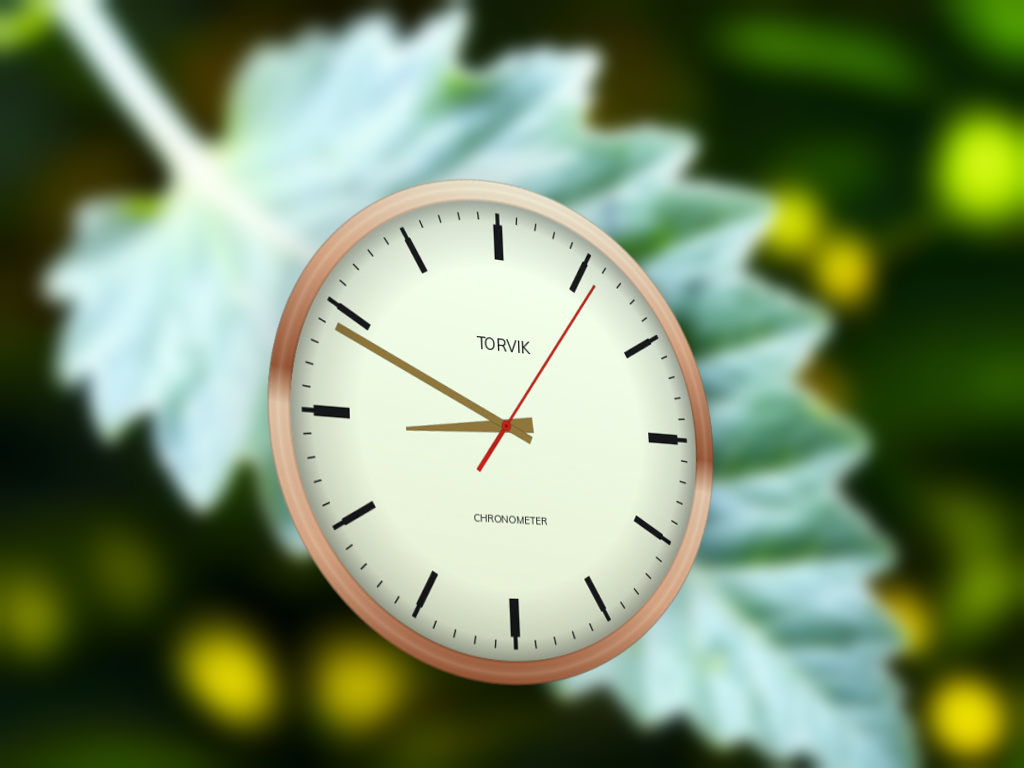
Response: 8:49:06
